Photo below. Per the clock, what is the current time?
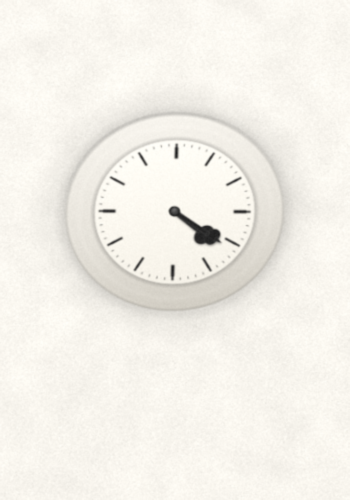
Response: 4:21
